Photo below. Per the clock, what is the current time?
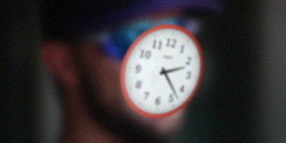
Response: 2:23
